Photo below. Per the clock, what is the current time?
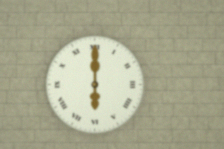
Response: 6:00
